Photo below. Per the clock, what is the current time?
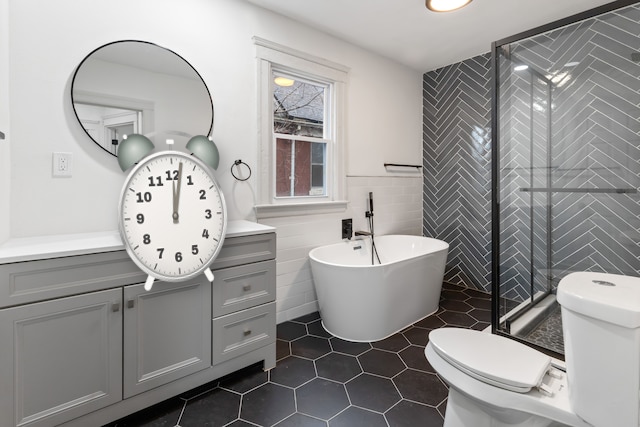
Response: 12:02
